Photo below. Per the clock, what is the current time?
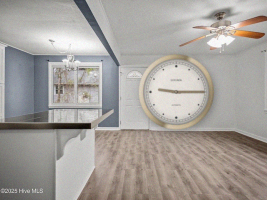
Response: 9:15
